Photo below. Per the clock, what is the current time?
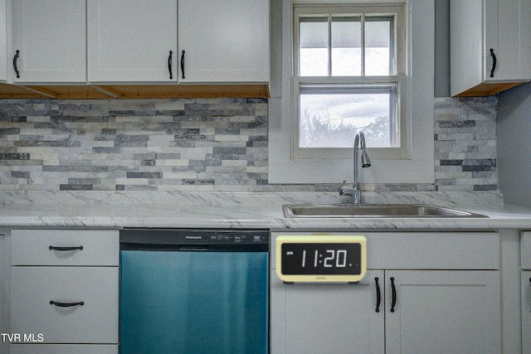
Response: 11:20
